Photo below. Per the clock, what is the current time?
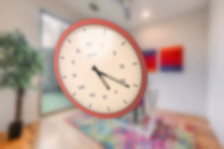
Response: 5:21
